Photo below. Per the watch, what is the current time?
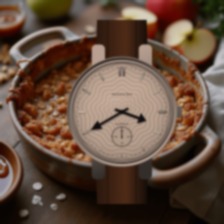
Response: 3:40
